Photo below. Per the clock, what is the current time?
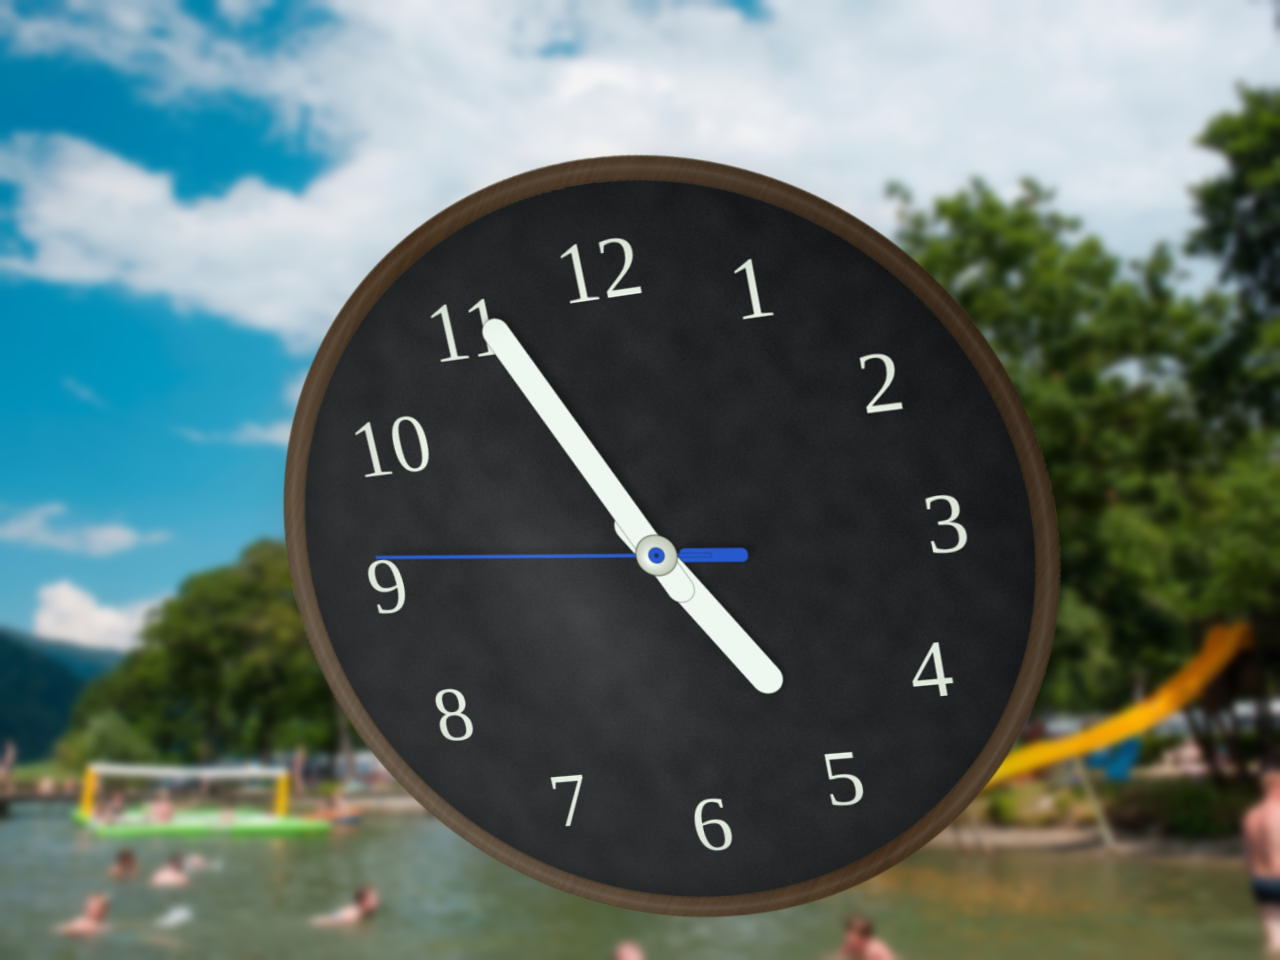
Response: 4:55:46
